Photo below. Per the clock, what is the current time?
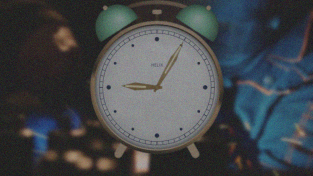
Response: 9:05
